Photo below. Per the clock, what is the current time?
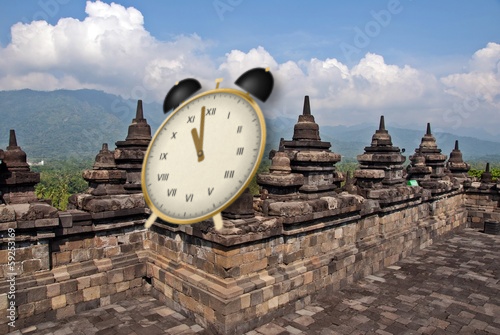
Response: 10:58
